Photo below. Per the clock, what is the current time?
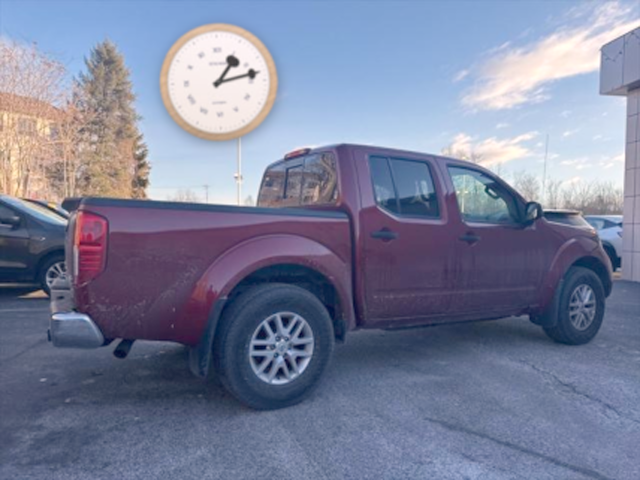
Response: 1:13
